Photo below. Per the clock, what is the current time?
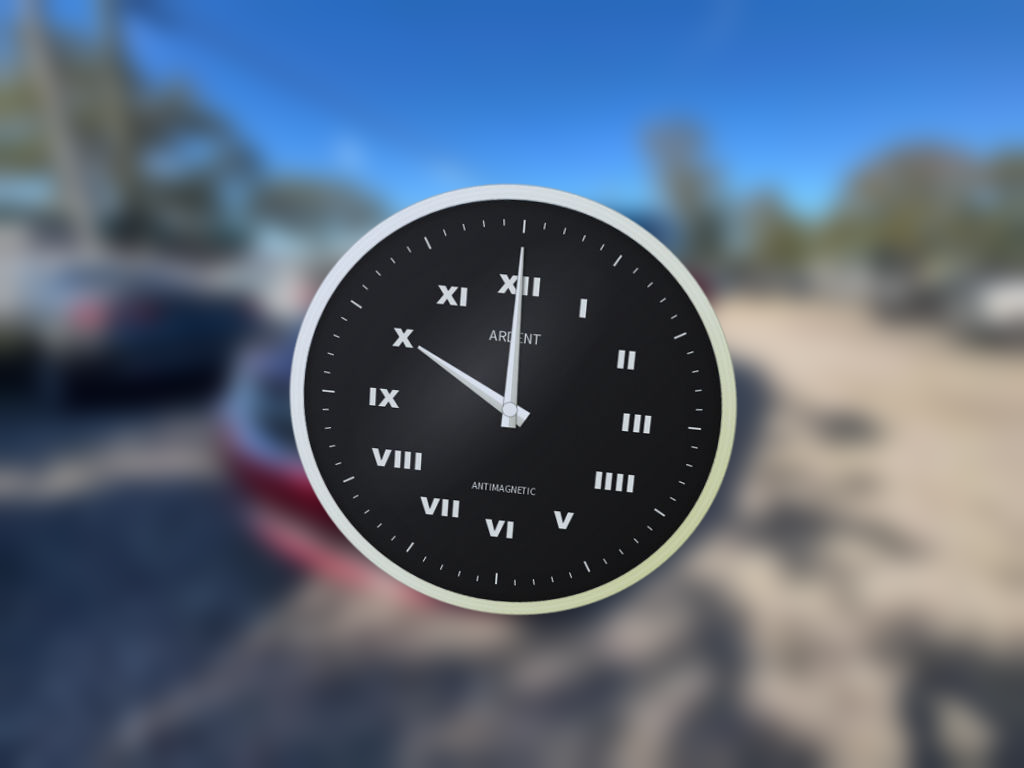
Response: 10:00
